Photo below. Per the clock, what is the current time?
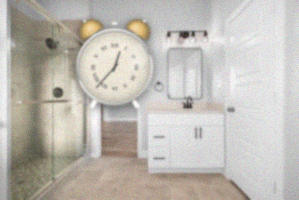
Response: 12:37
